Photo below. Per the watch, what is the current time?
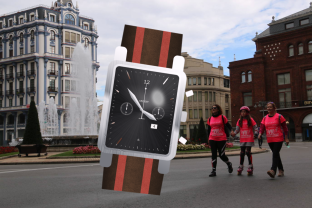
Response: 3:53
